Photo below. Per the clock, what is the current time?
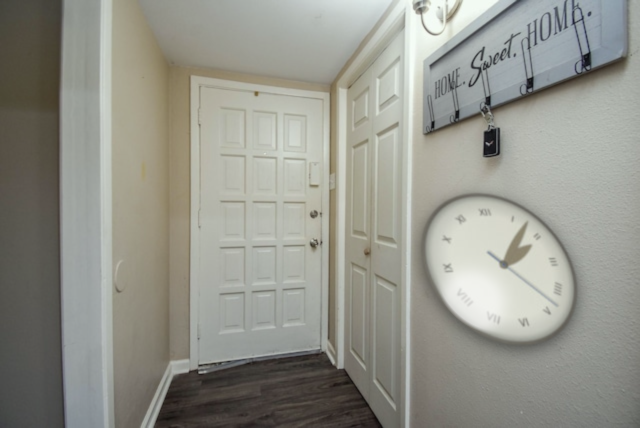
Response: 2:07:23
